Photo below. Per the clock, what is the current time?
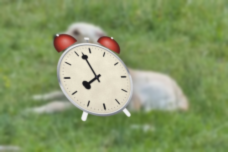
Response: 7:57
